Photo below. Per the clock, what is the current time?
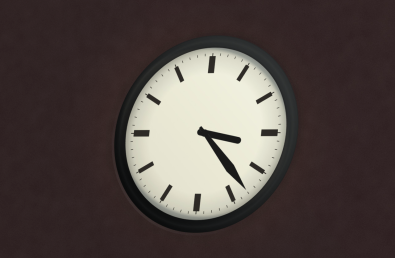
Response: 3:23
